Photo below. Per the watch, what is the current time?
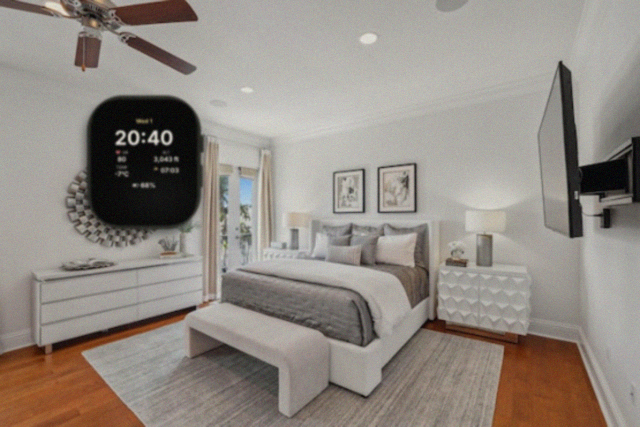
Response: 20:40
